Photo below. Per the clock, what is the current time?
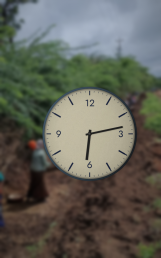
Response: 6:13
